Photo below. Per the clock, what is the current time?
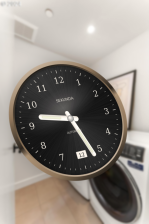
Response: 9:27
